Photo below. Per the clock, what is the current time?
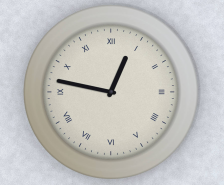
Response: 12:47
